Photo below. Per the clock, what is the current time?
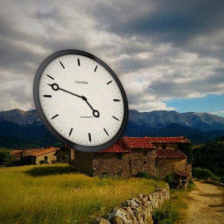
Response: 4:48
